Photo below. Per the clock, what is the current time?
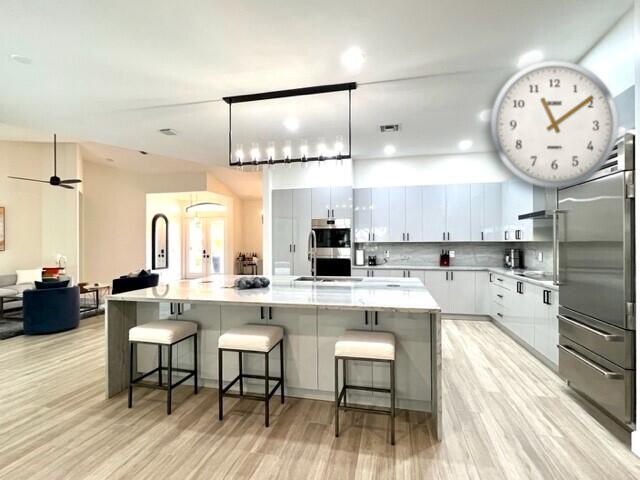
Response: 11:09
